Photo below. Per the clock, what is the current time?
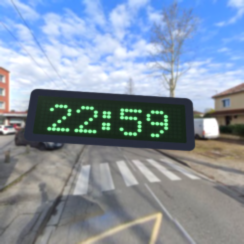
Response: 22:59
